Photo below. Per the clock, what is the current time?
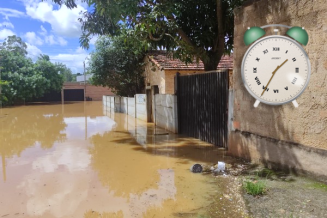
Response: 1:35
